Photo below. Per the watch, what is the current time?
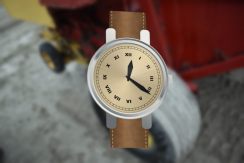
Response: 12:21
